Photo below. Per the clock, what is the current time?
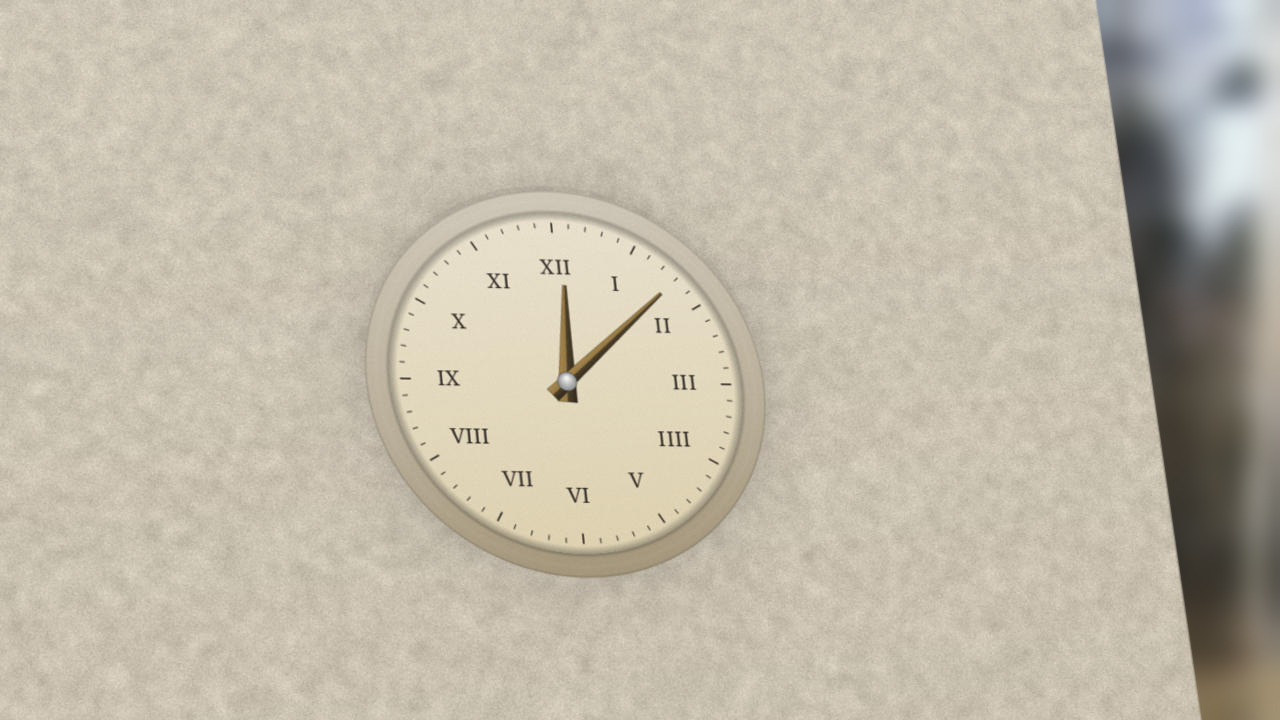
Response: 12:08
